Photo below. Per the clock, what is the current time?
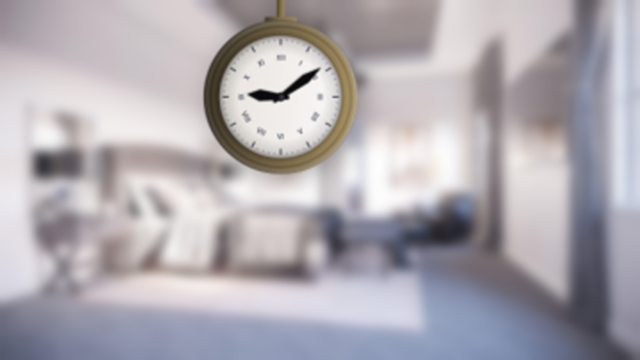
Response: 9:09
